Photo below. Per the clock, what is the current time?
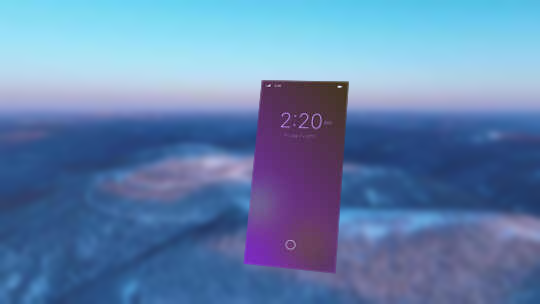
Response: 2:20
